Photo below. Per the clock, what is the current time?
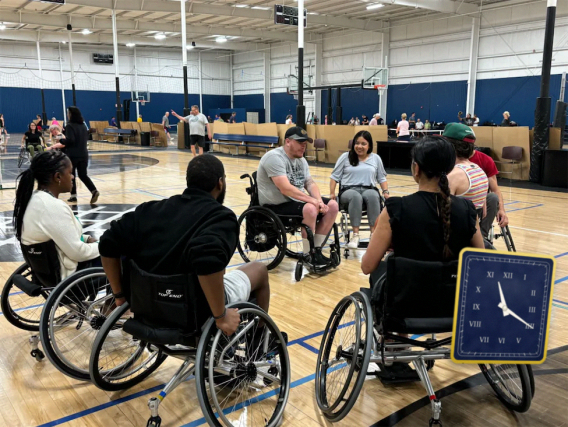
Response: 11:20
